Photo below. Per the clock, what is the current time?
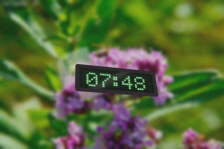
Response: 7:48
